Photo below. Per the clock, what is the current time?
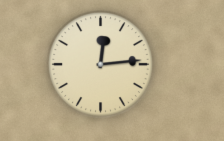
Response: 12:14
